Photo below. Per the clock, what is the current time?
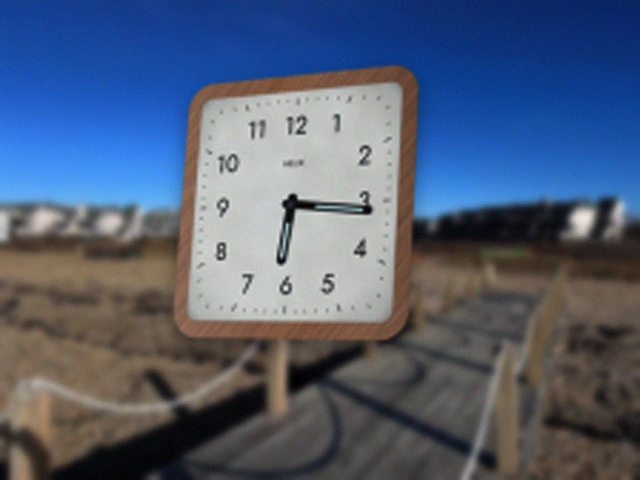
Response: 6:16
